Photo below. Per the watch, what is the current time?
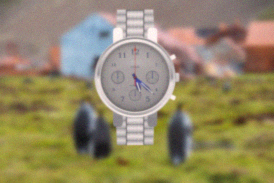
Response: 5:22
